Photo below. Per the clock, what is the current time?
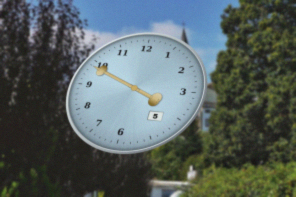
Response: 3:49
